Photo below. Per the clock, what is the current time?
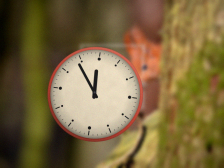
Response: 11:54
